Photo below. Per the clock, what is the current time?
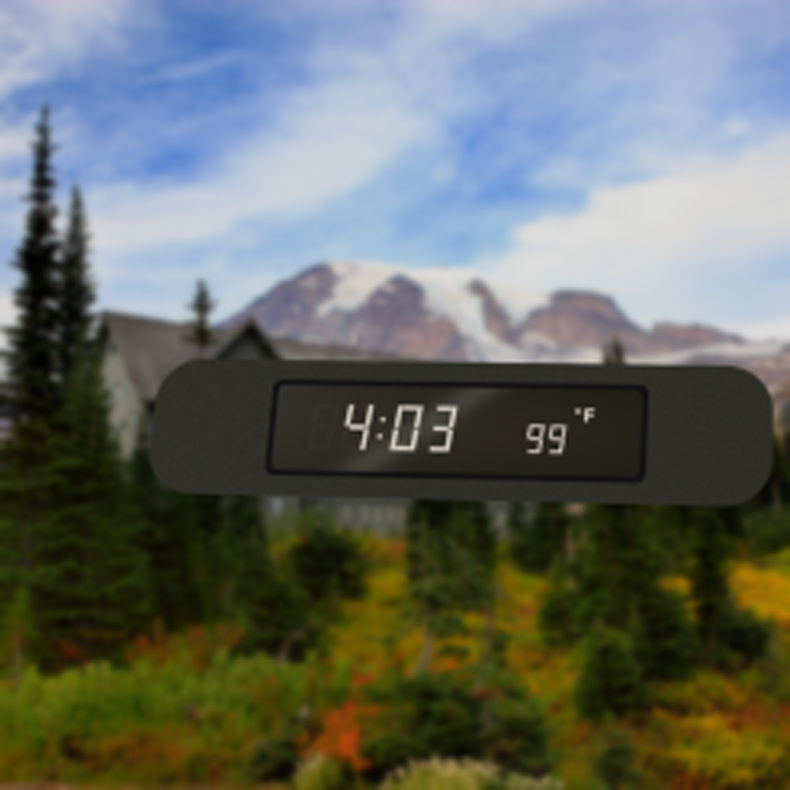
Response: 4:03
